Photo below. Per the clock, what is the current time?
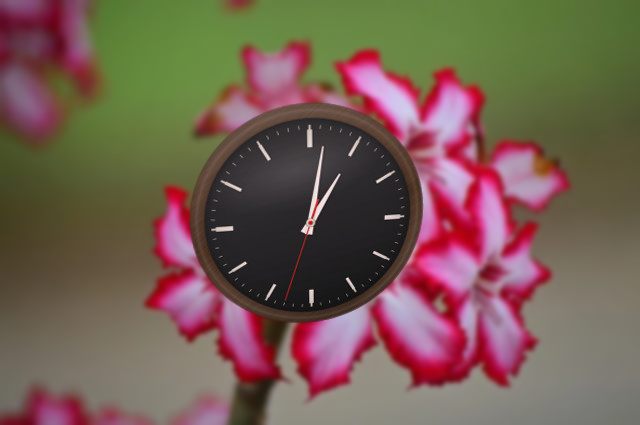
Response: 1:01:33
